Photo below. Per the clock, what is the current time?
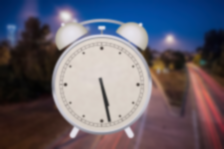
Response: 5:28
